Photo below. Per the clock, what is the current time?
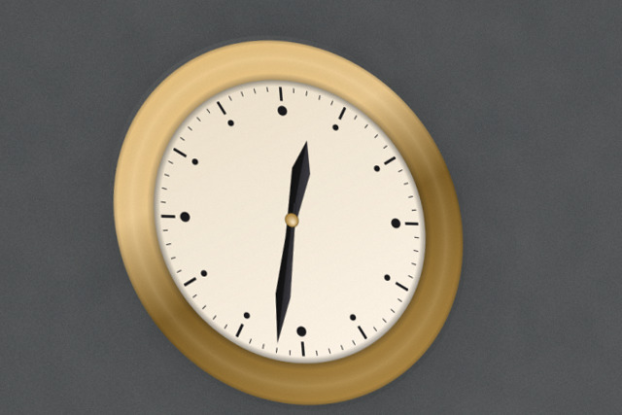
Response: 12:32
